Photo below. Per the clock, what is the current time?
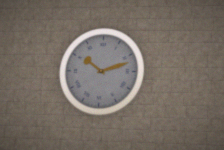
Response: 10:12
